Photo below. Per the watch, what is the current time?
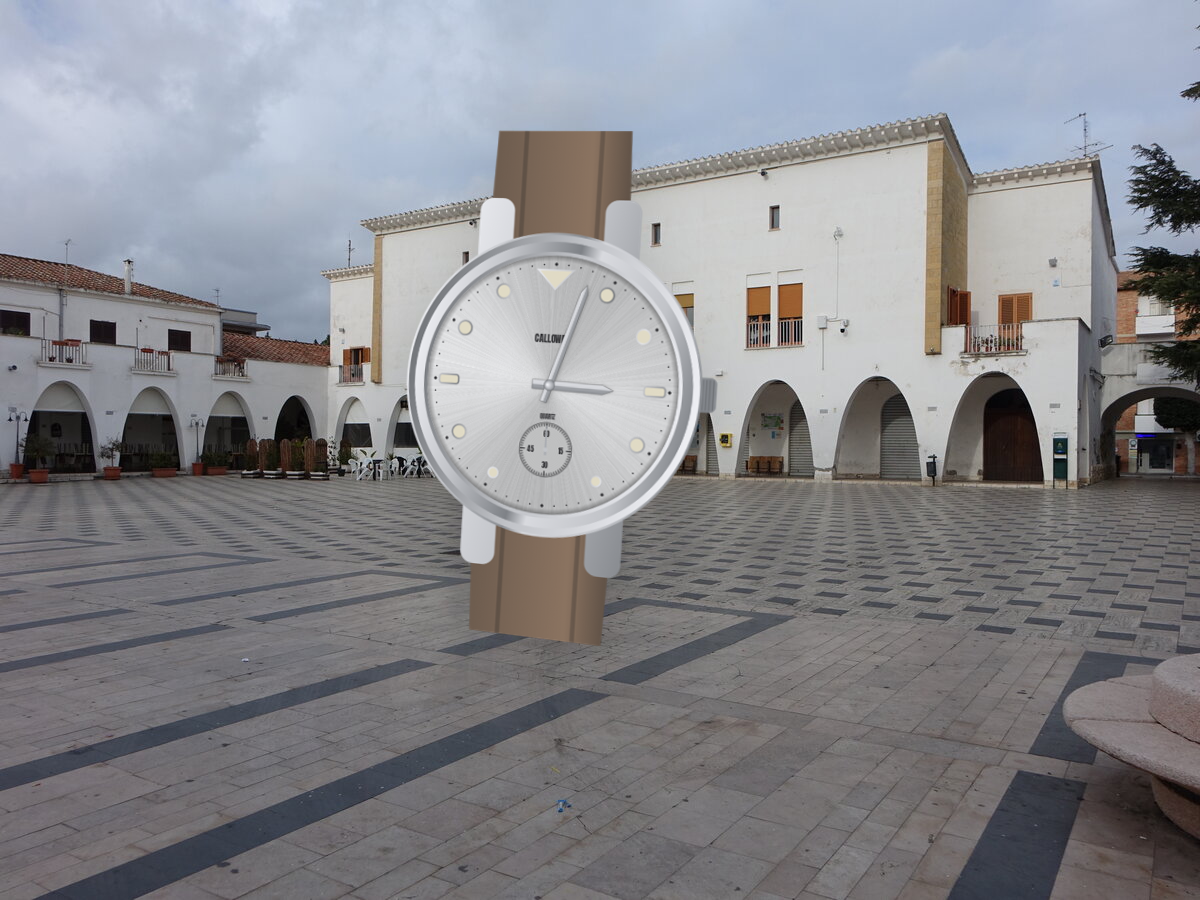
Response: 3:03
